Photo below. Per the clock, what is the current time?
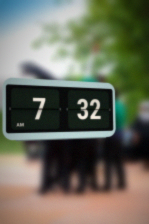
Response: 7:32
